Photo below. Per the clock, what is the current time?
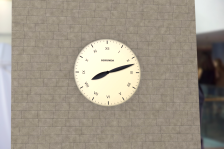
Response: 8:12
